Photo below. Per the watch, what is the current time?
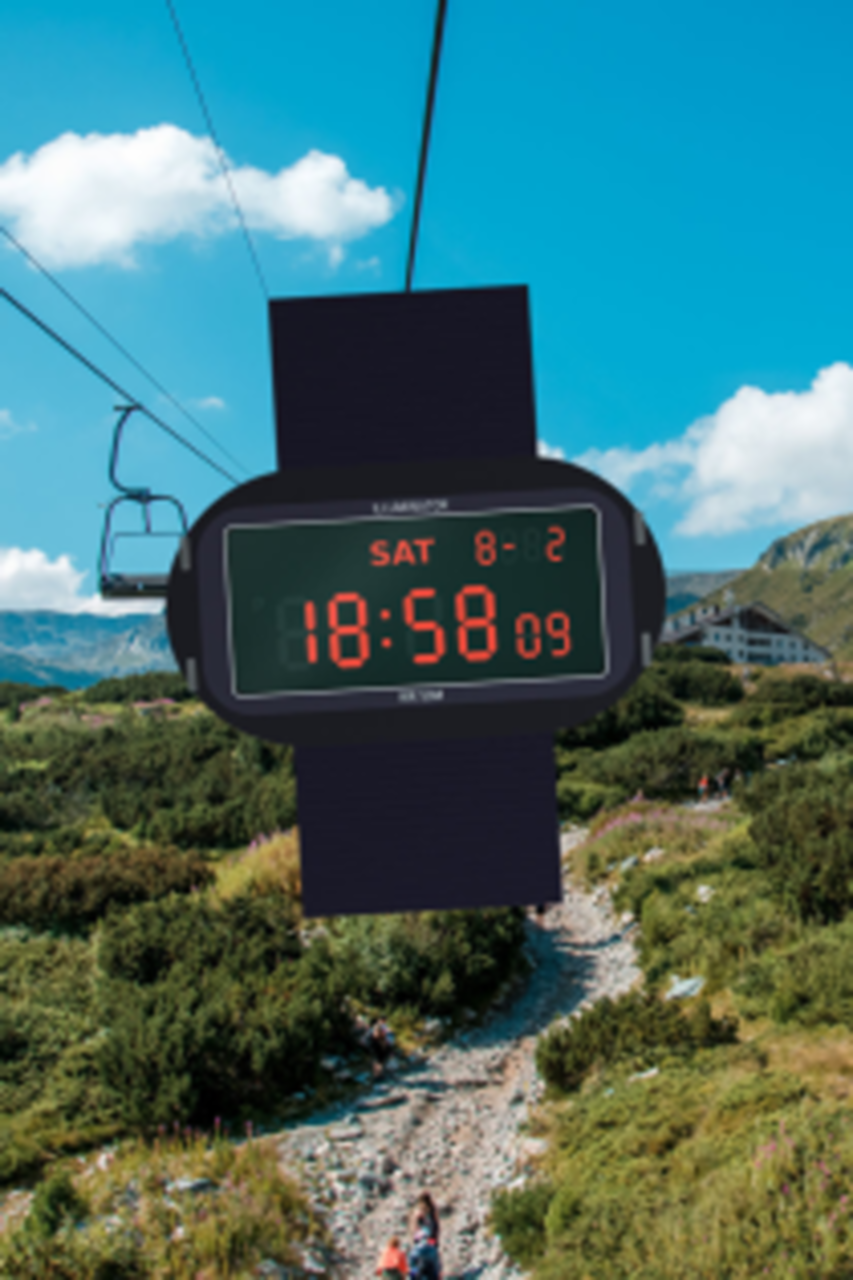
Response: 18:58:09
